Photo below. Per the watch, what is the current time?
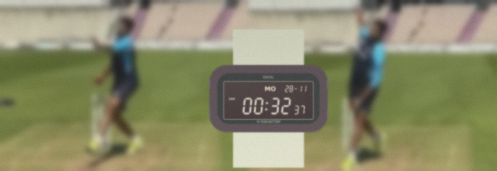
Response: 0:32
